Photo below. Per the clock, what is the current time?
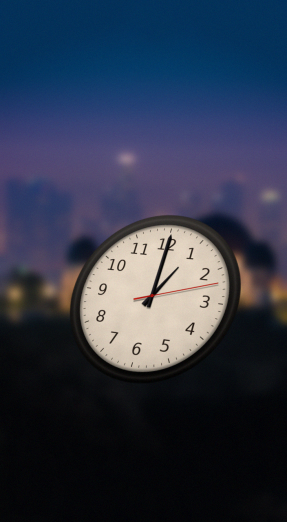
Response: 1:00:12
